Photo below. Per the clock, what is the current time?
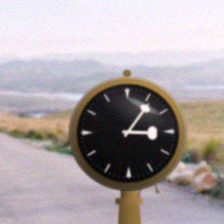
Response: 3:06
